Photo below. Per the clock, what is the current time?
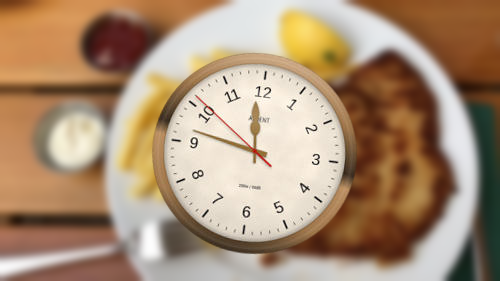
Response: 11:46:51
